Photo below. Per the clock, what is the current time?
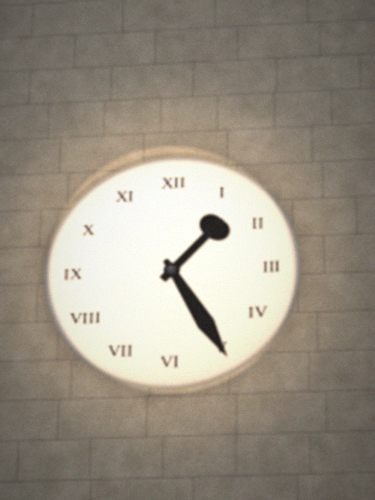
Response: 1:25
